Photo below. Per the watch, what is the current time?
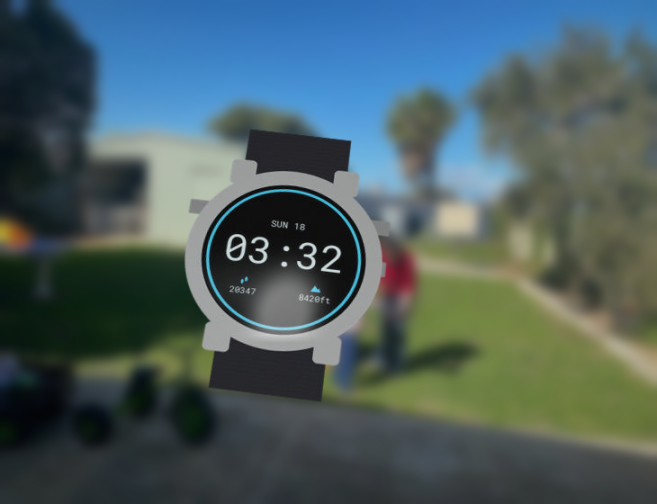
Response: 3:32
